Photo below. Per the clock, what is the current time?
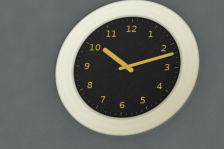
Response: 10:12
